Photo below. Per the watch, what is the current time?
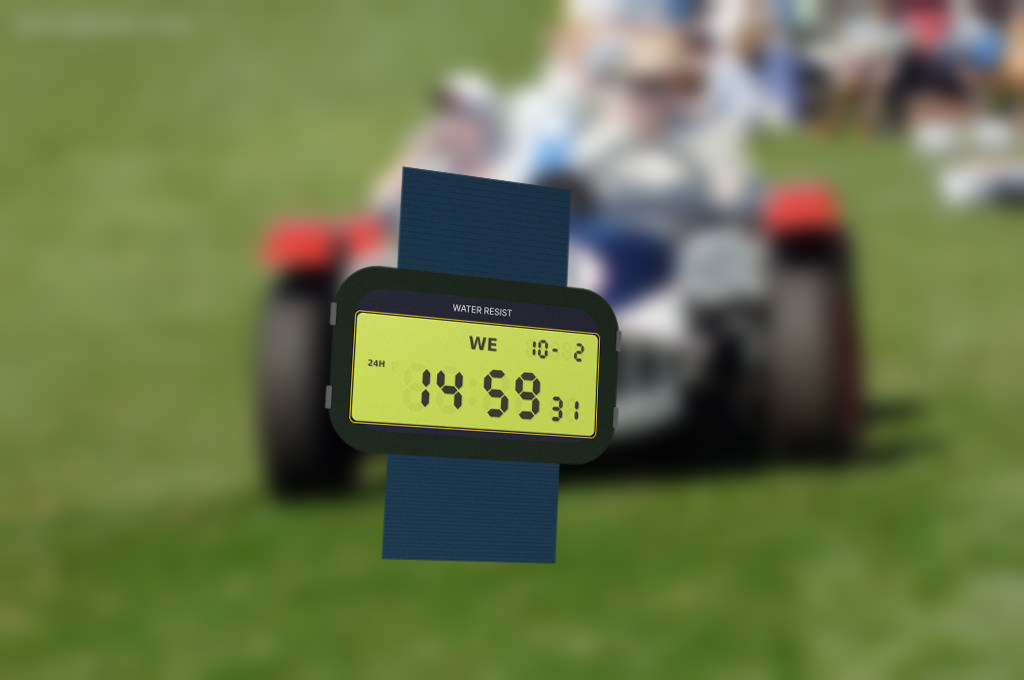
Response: 14:59:31
